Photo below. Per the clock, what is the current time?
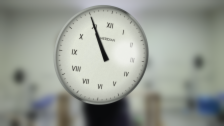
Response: 10:55
